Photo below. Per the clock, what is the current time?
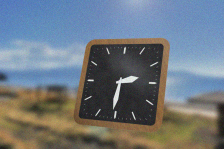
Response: 2:31
